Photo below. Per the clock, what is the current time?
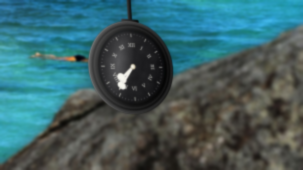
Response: 7:36
